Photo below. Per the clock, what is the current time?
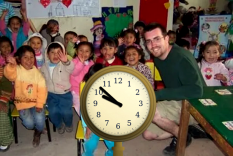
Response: 9:52
